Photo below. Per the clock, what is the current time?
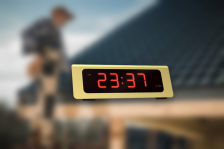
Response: 23:37
